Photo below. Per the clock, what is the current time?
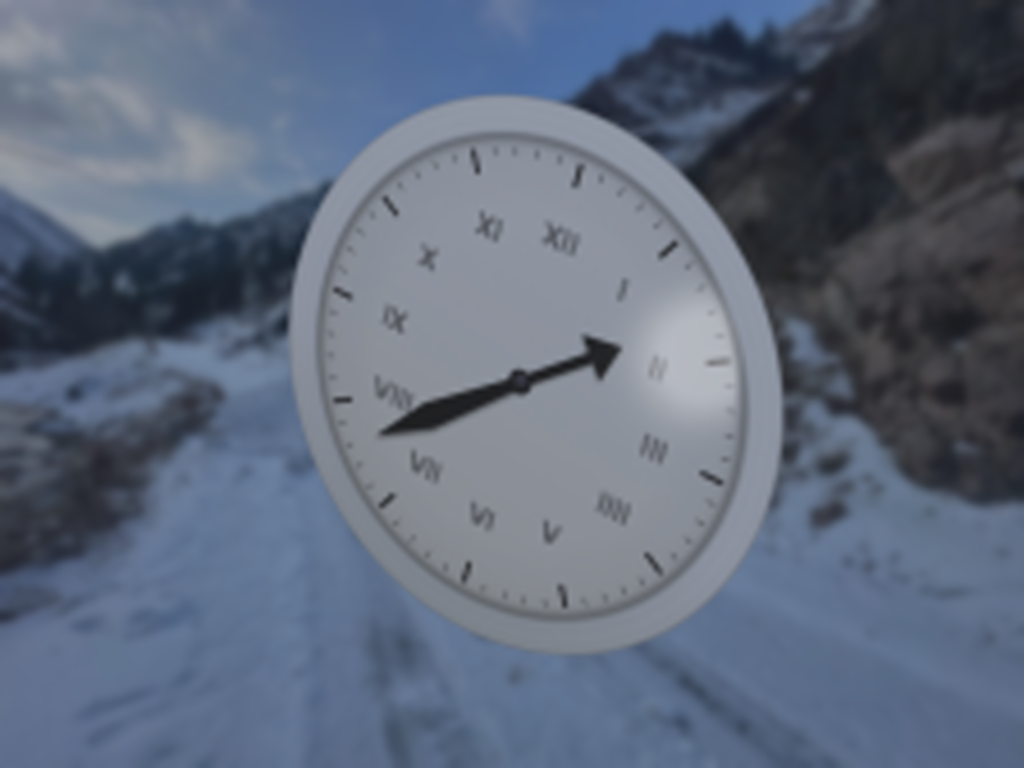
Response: 1:38
